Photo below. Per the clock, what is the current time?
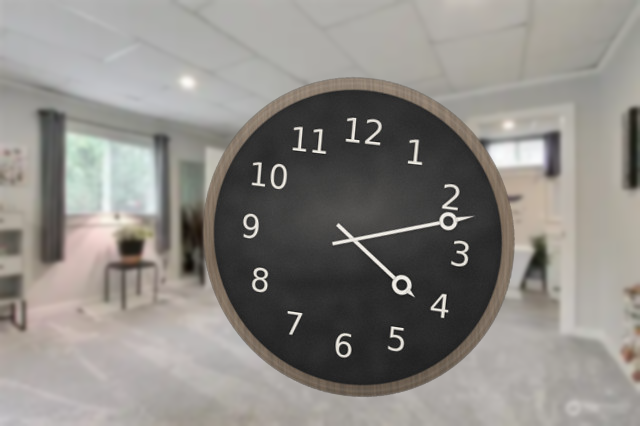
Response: 4:12
